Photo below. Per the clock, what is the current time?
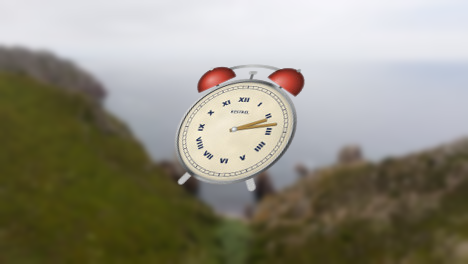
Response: 2:13
